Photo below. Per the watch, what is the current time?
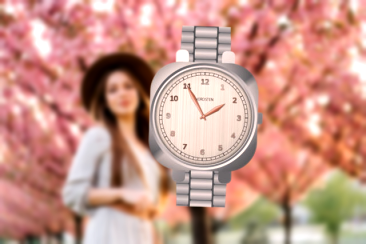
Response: 1:55
